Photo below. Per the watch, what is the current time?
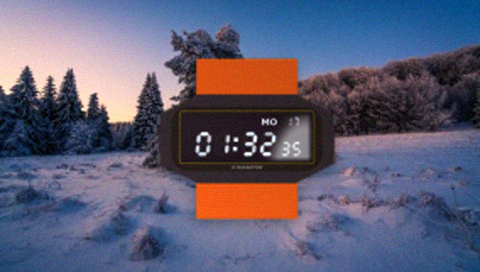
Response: 1:32:35
